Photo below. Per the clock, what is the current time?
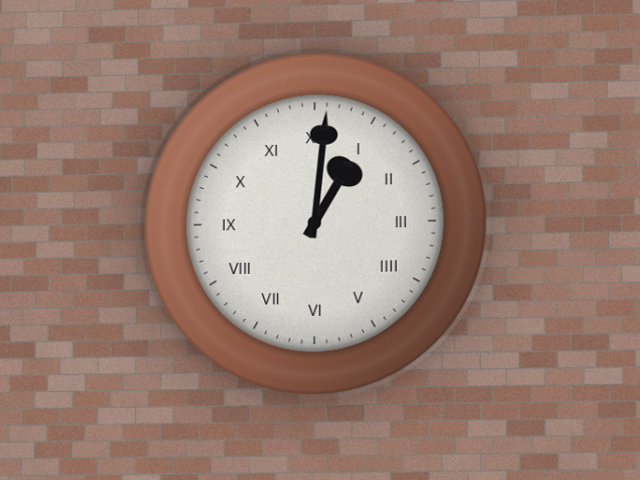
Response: 1:01
